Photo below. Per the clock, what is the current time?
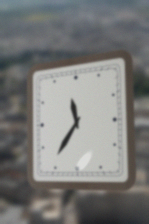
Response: 11:36
